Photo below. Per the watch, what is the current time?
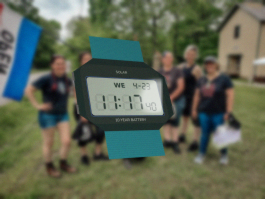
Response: 11:17:40
